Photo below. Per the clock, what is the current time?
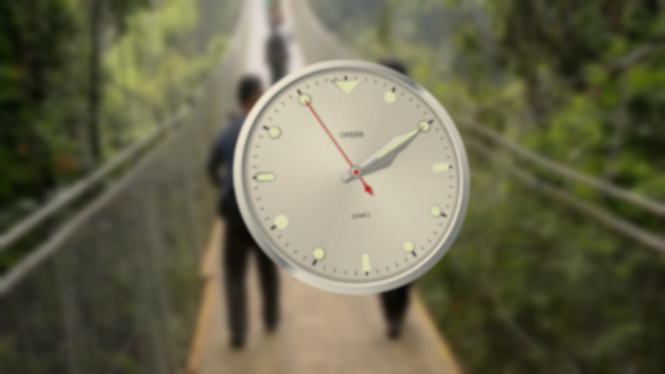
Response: 2:09:55
